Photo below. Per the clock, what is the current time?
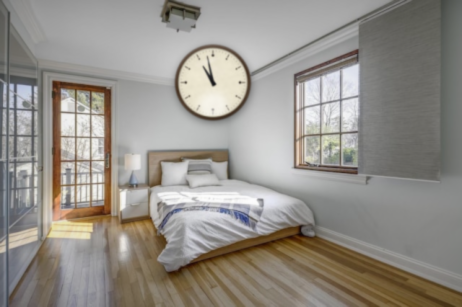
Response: 10:58
